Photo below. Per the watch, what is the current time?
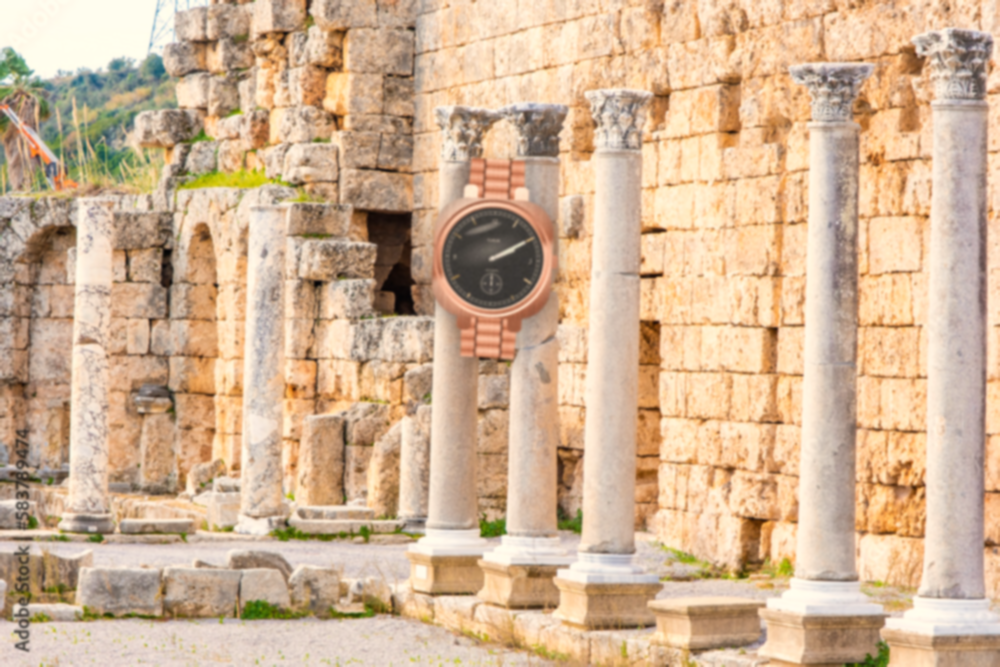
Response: 2:10
